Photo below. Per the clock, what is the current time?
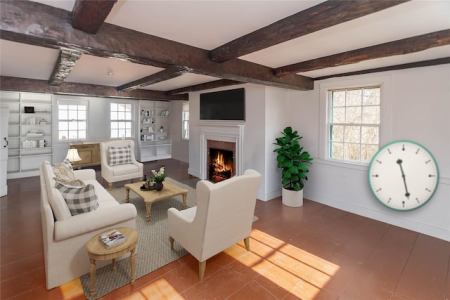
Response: 11:28
